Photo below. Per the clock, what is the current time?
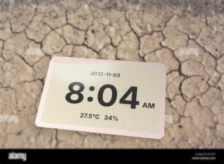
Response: 8:04
